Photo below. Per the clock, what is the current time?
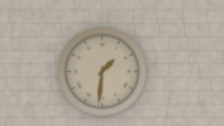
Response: 1:31
